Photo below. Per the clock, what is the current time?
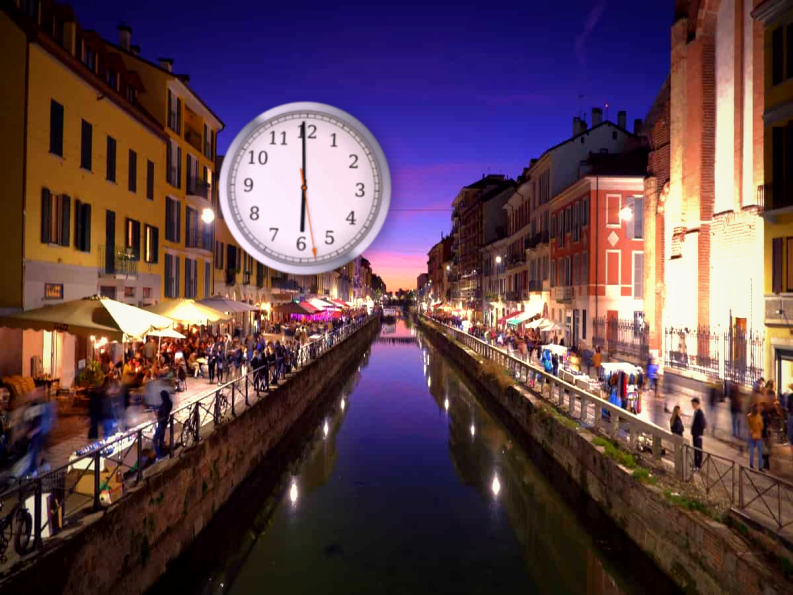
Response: 5:59:28
